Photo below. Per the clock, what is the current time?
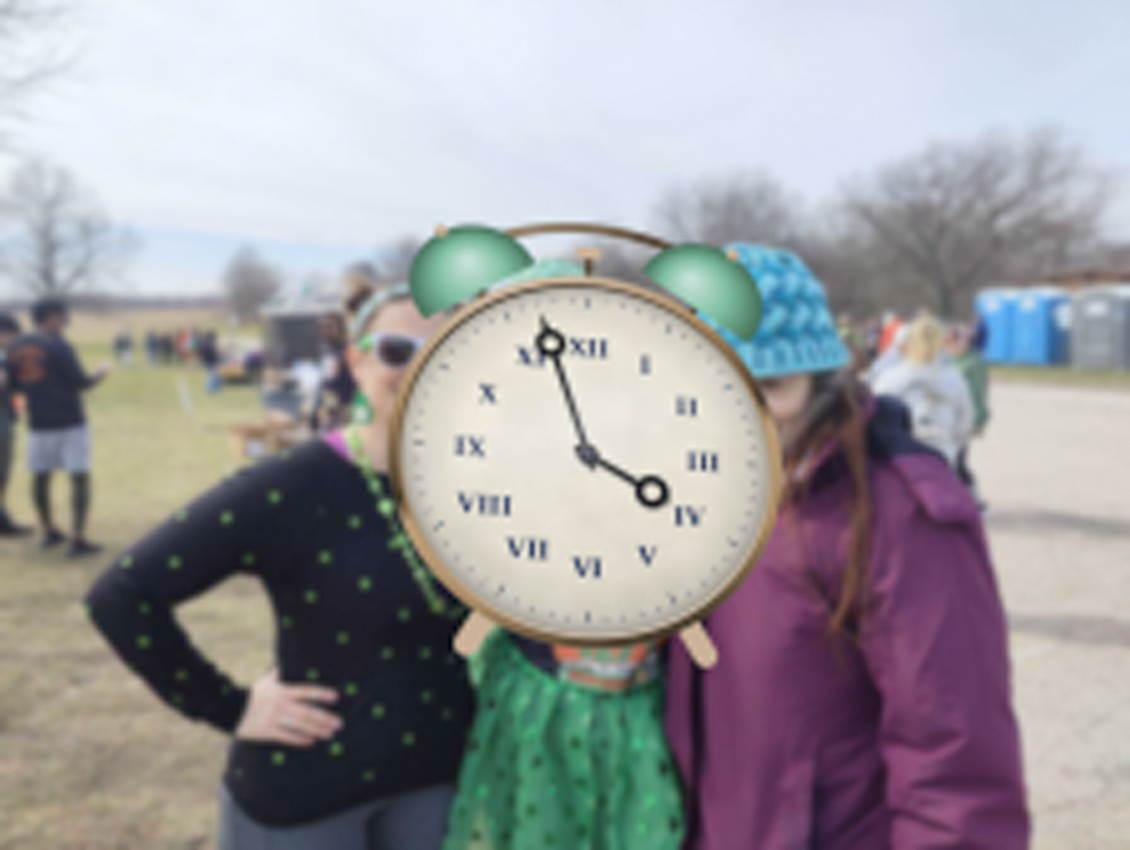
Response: 3:57
